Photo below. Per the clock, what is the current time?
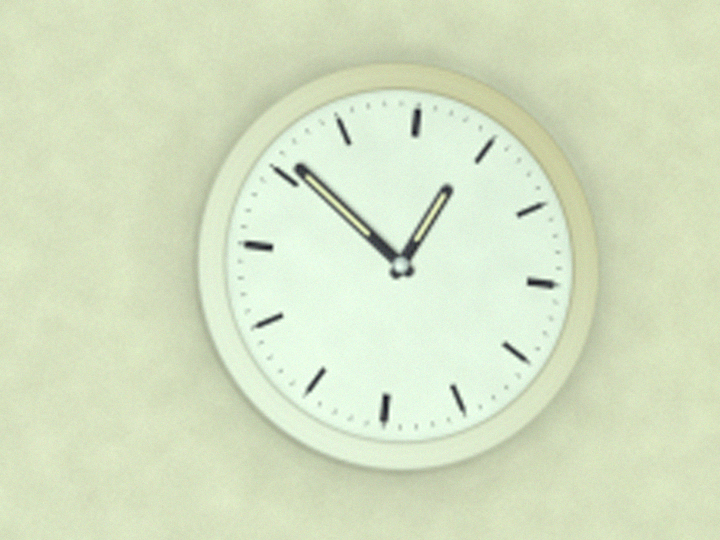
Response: 12:51
